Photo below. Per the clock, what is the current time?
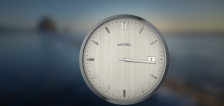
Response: 3:16
